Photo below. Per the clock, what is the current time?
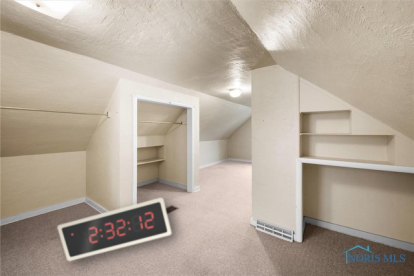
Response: 2:32:12
